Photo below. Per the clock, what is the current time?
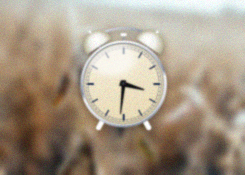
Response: 3:31
